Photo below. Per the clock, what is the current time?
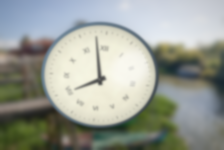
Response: 7:58
